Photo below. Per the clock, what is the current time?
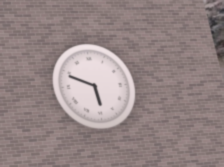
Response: 5:49
